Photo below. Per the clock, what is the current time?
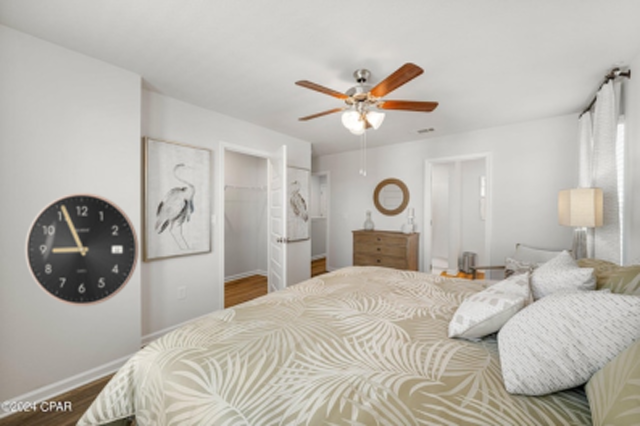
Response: 8:56
